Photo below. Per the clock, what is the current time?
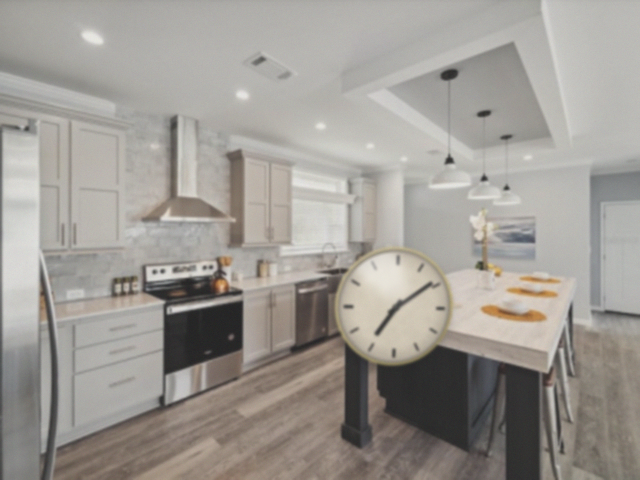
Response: 7:09
